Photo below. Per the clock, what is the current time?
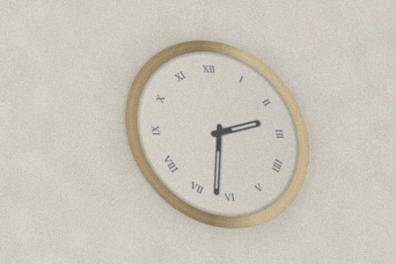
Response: 2:32
